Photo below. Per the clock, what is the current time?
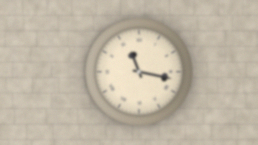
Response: 11:17
